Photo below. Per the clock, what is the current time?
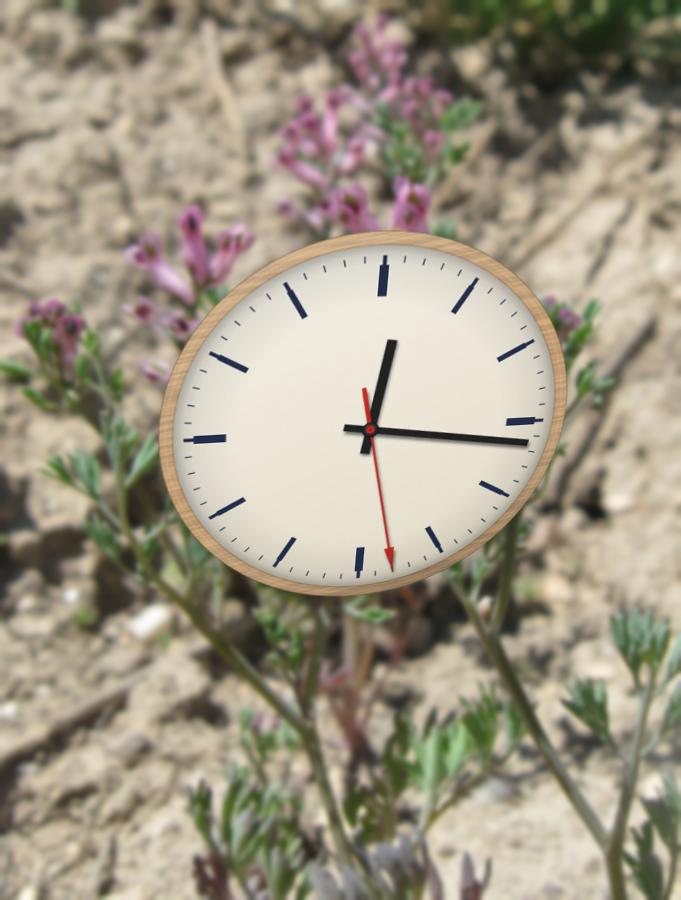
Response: 12:16:28
